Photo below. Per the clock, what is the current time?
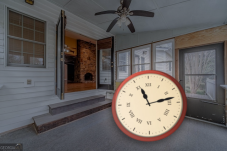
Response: 11:13
